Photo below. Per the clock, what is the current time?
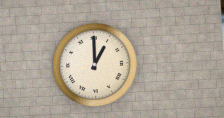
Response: 1:00
